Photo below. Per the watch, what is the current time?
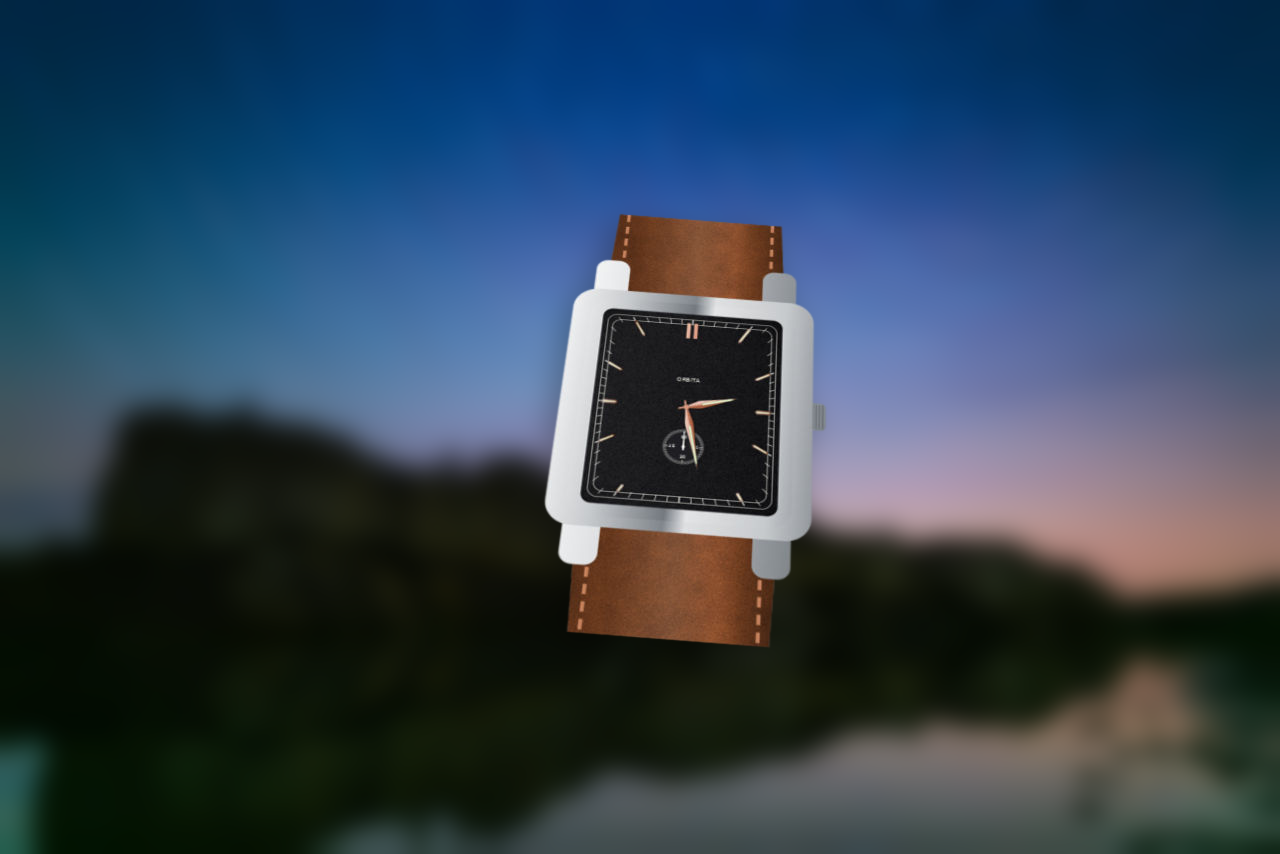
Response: 2:28
